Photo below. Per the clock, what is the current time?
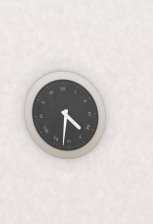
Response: 4:32
